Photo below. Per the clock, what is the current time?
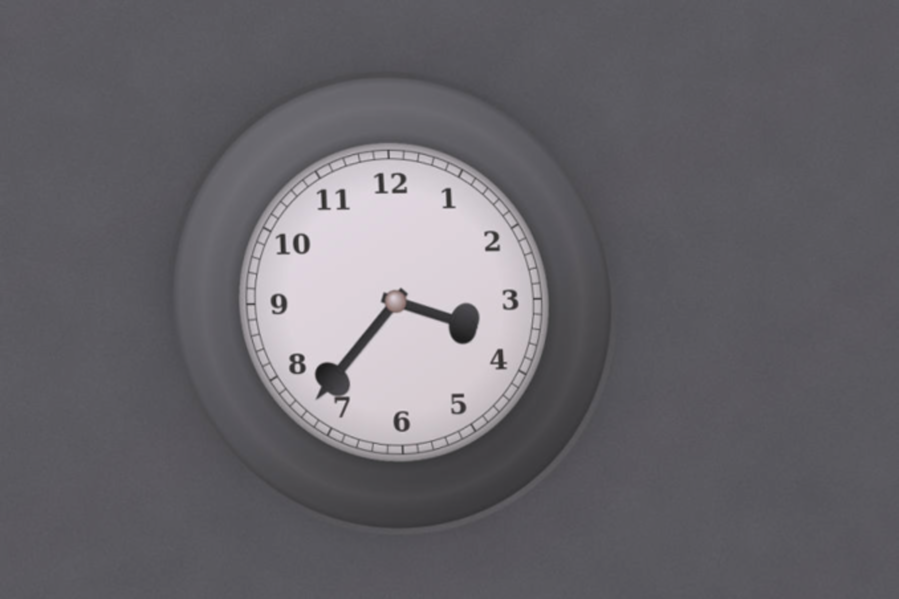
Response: 3:37
